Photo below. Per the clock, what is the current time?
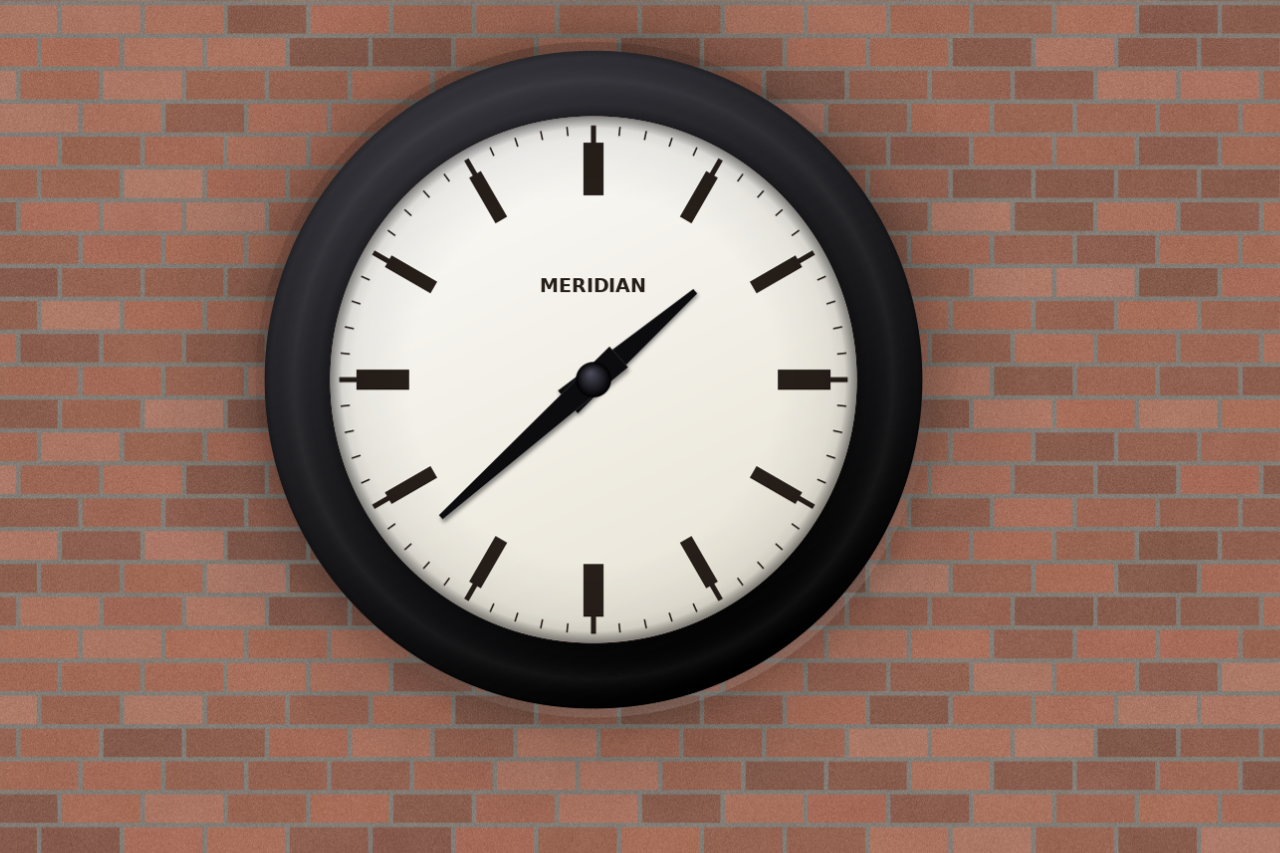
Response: 1:38
